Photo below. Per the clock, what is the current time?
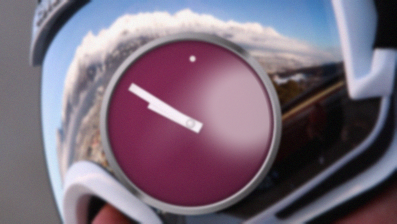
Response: 9:50
